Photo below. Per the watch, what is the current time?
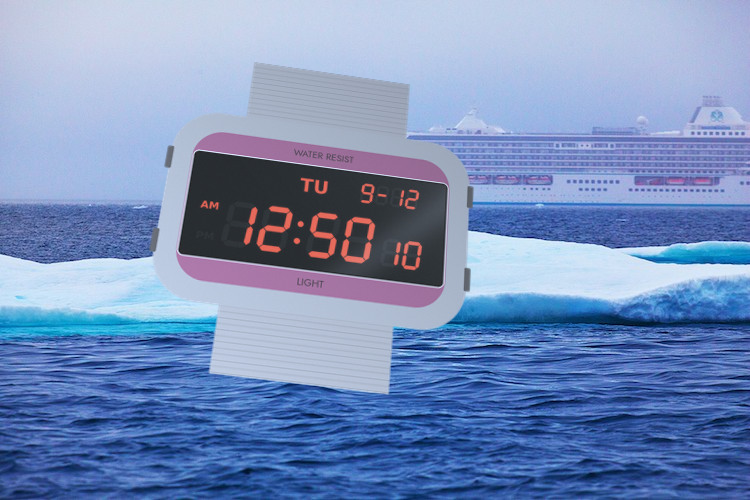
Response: 12:50:10
